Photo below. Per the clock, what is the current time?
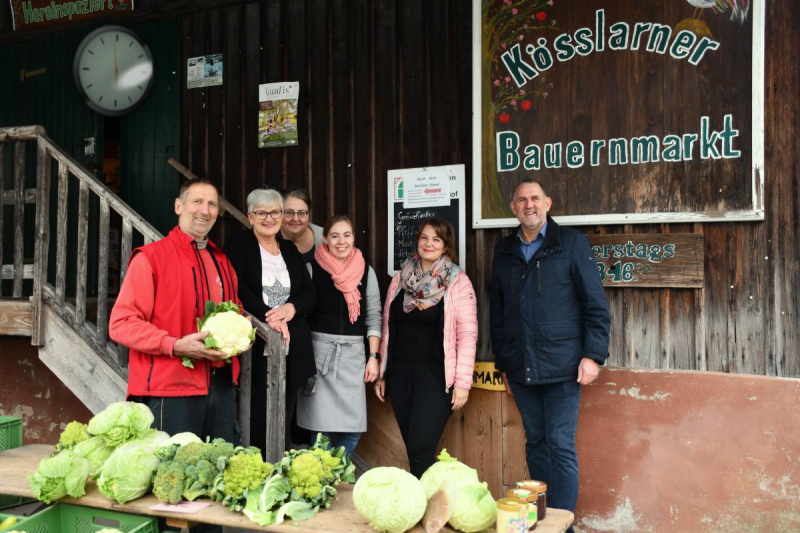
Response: 5:59
